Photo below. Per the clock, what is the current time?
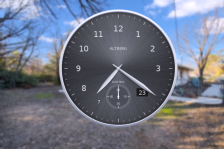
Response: 7:21
